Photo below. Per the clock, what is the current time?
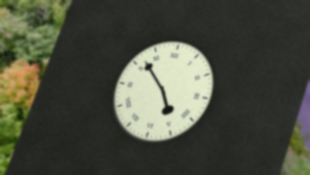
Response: 4:52
